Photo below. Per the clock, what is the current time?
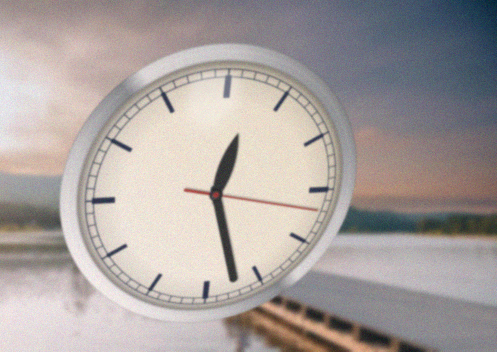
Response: 12:27:17
